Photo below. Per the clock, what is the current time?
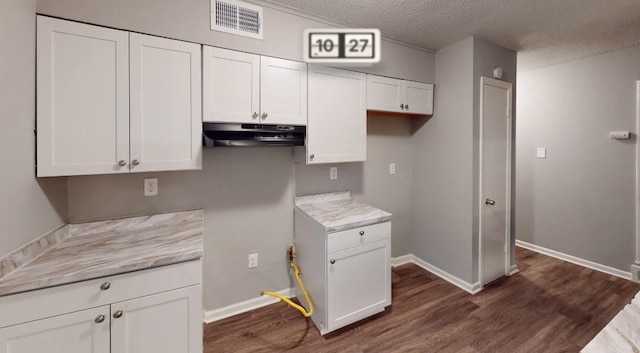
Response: 10:27
